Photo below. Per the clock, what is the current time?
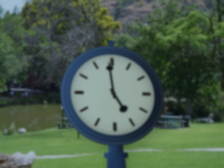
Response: 4:59
